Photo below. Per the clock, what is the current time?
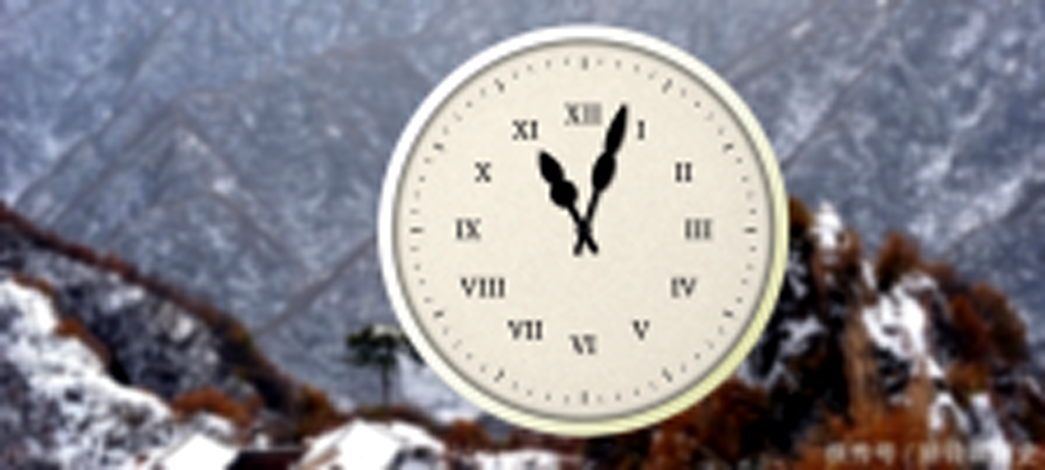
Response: 11:03
